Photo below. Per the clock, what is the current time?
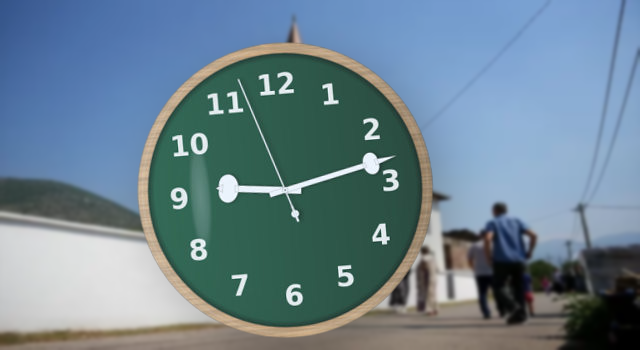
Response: 9:12:57
